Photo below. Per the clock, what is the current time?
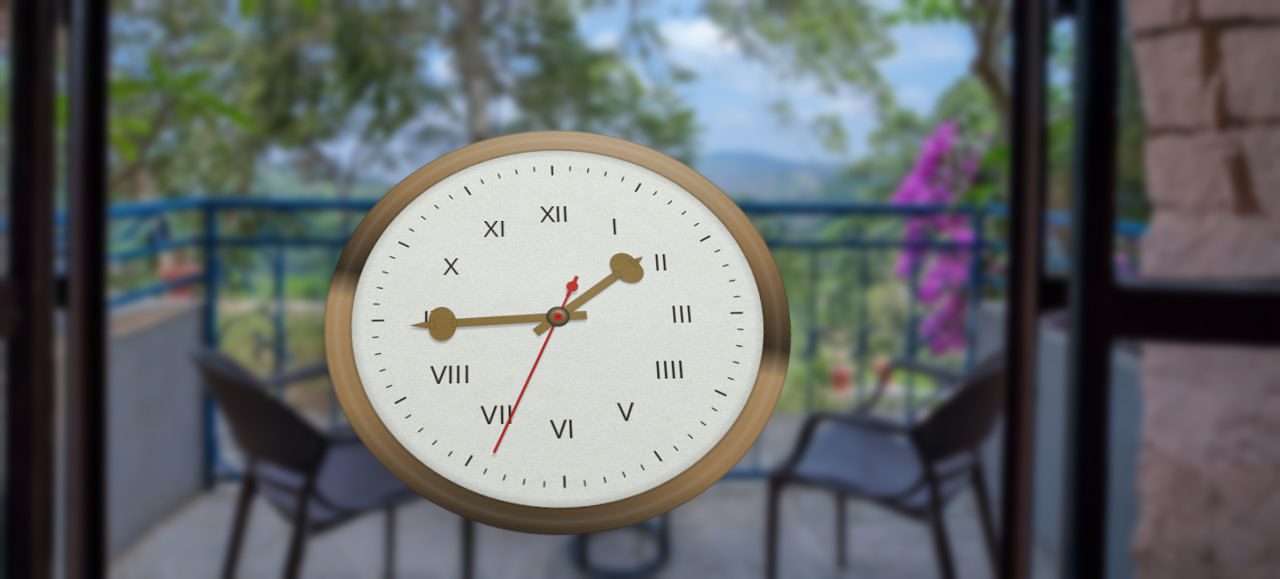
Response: 1:44:34
